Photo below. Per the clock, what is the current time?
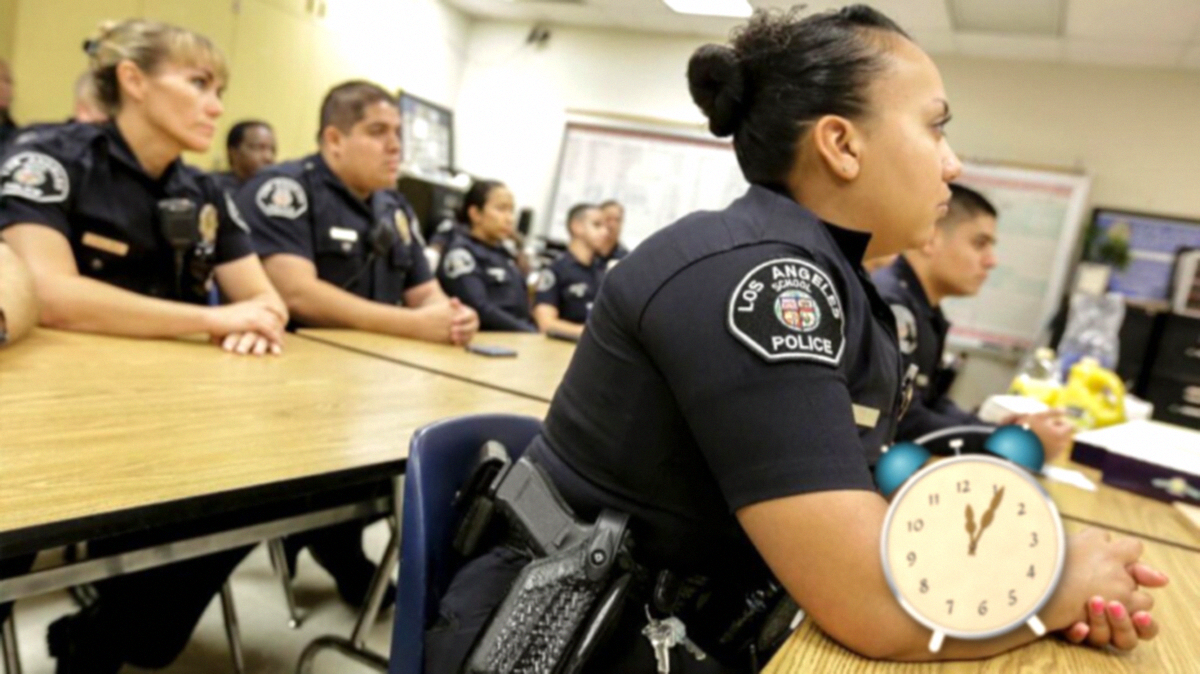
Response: 12:06
